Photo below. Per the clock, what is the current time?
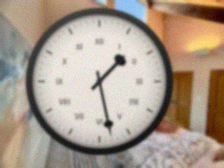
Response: 1:28
